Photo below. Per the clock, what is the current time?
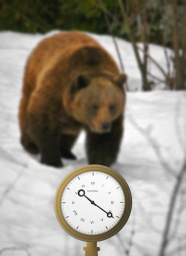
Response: 10:21
